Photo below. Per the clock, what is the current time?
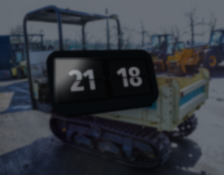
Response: 21:18
